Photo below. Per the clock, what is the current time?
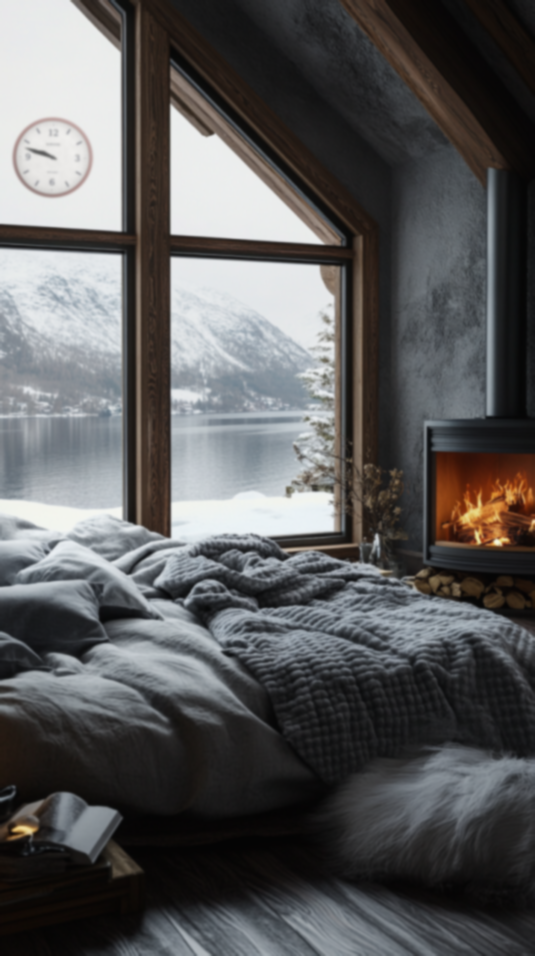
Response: 9:48
